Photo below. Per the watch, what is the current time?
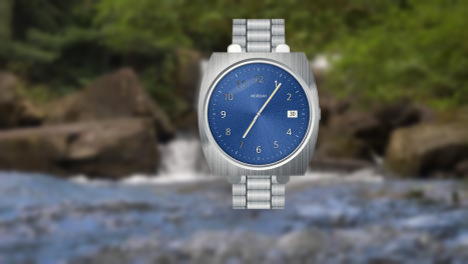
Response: 7:06
